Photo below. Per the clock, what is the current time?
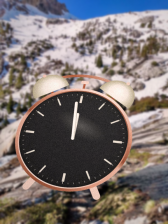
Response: 11:59
